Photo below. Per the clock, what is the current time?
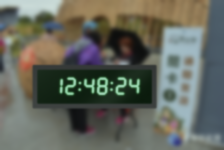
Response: 12:48:24
